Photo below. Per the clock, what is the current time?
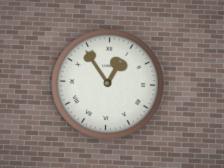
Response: 12:54
